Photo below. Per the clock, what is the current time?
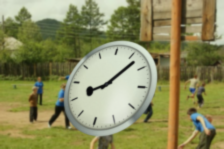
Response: 8:07
